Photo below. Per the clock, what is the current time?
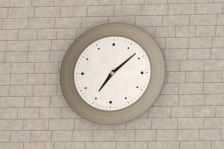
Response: 7:08
